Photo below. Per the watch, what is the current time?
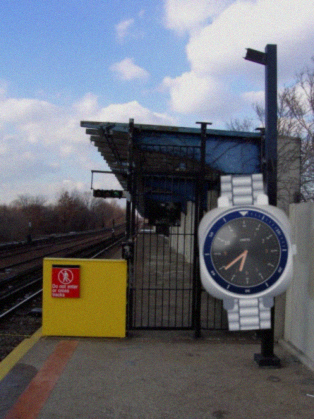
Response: 6:39
